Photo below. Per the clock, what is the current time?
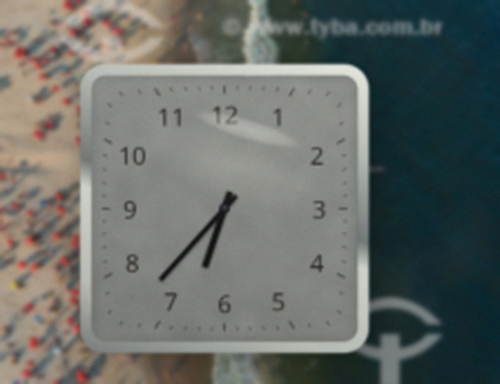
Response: 6:37
